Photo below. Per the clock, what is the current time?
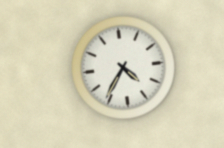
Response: 4:36
